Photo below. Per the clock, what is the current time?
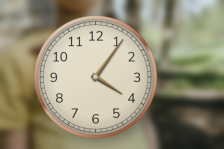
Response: 4:06
